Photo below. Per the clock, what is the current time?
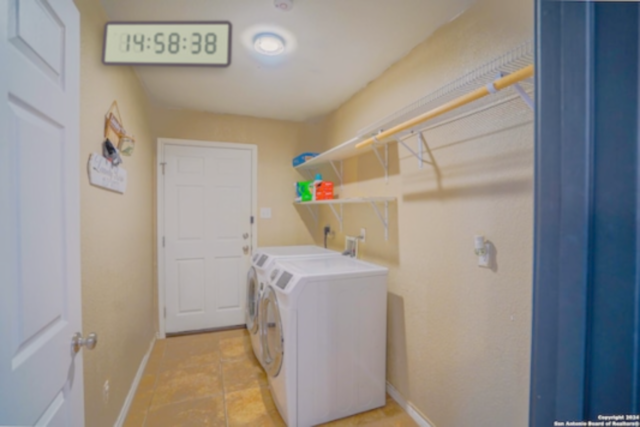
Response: 14:58:38
